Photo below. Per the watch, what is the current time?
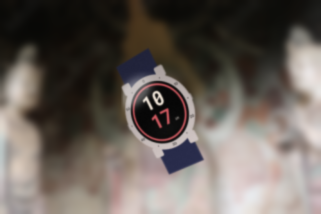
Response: 10:17
